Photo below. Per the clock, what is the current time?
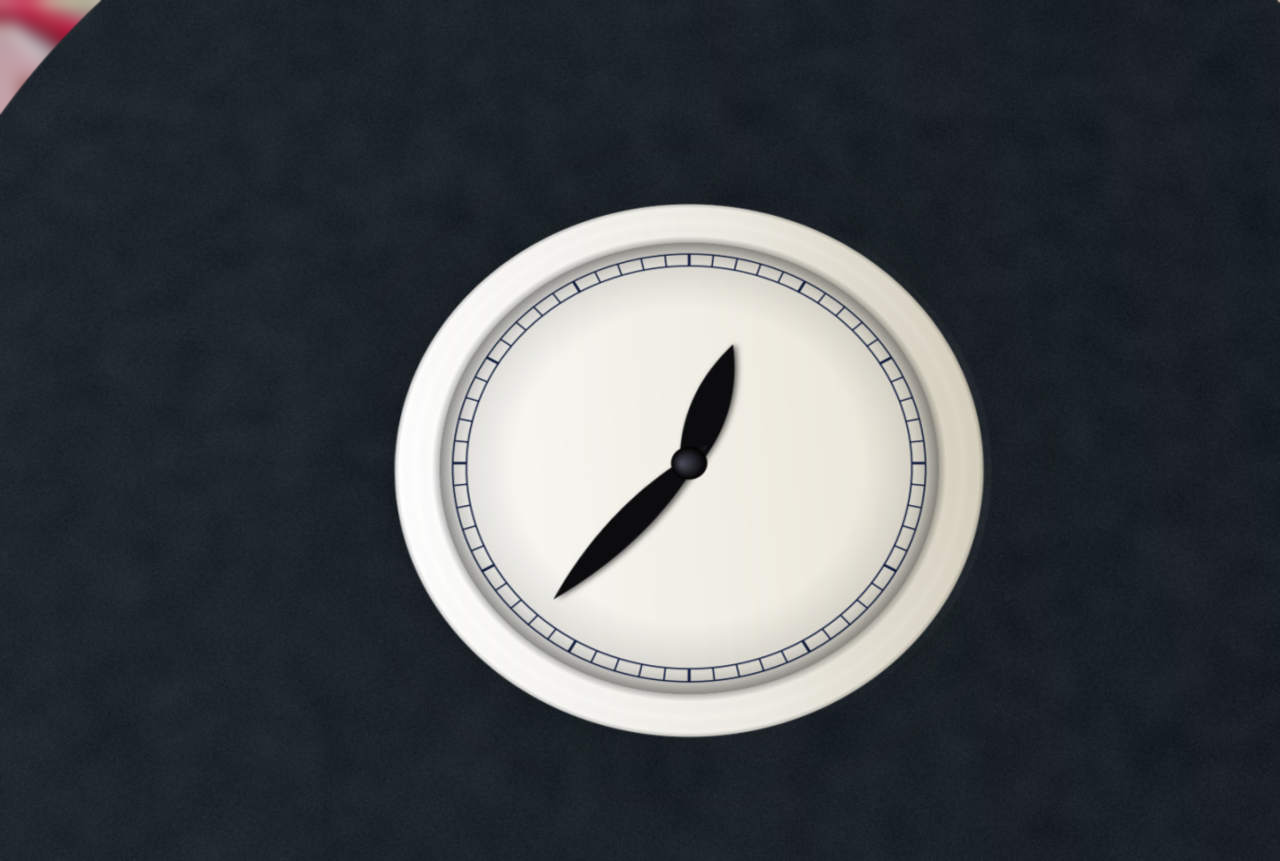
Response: 12:37
